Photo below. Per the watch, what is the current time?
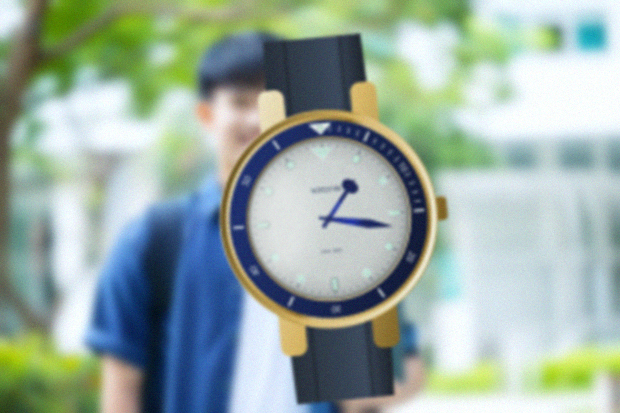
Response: 1:17
